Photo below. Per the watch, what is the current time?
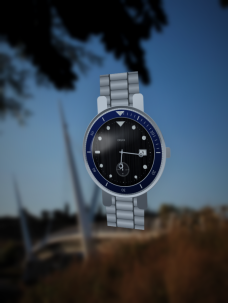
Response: 6:16
